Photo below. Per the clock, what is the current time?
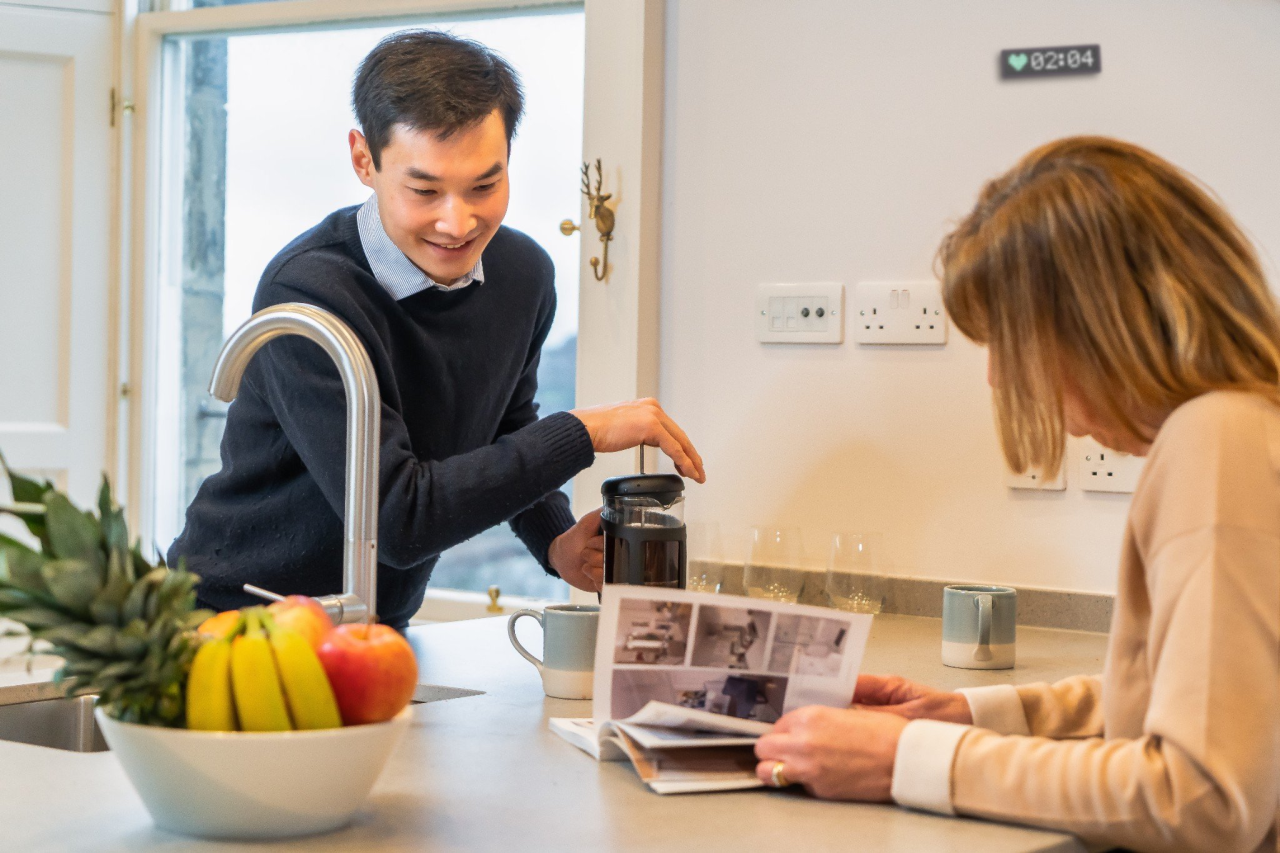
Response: 2:04
